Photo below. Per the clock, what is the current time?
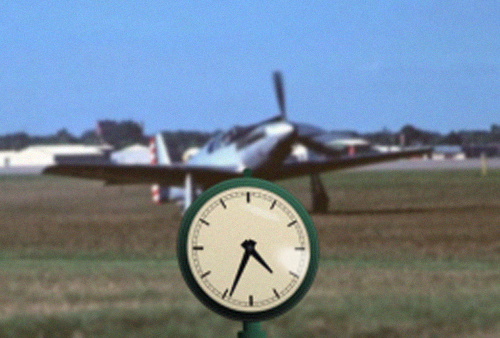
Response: 4:34
